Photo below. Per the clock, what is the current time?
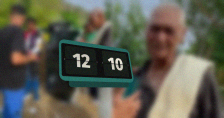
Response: 12:10
